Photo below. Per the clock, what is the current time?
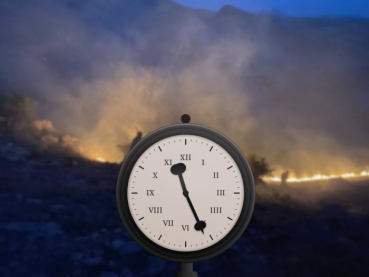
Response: 11:26
